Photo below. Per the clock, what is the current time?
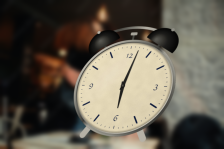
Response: 6:02
